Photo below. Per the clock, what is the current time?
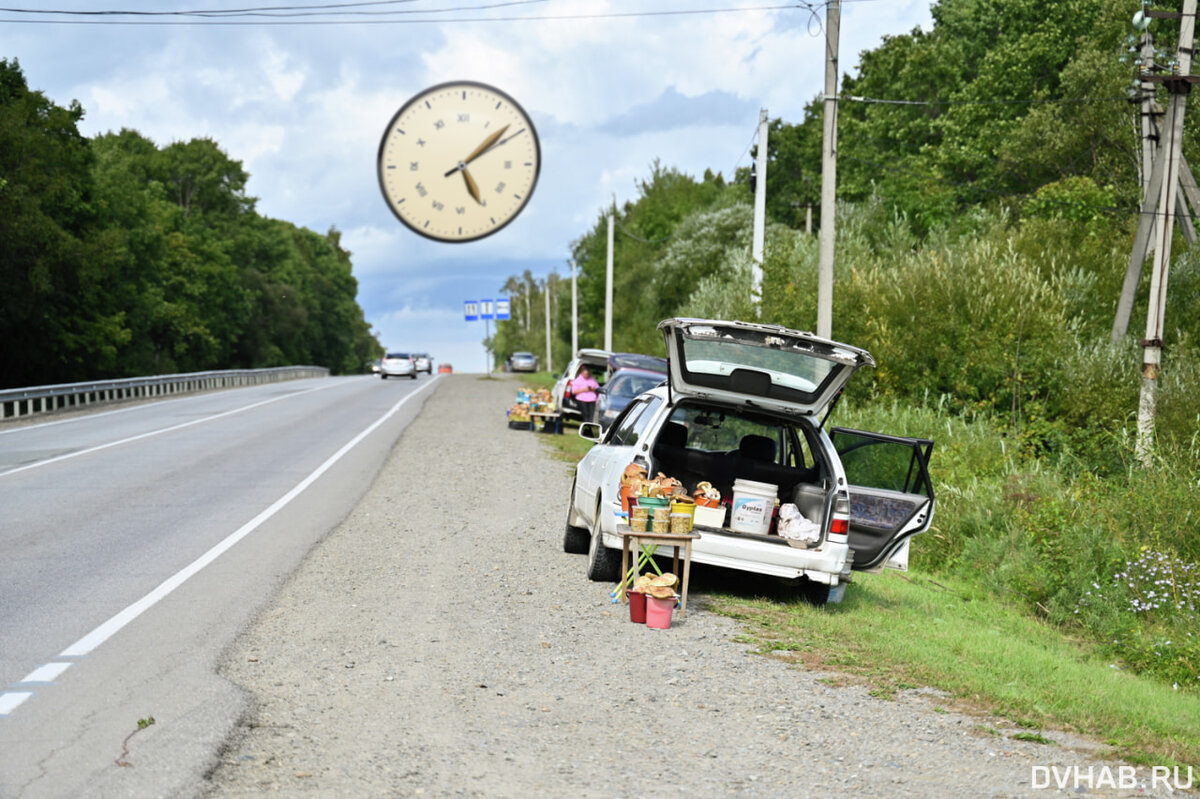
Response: 5:08:10
